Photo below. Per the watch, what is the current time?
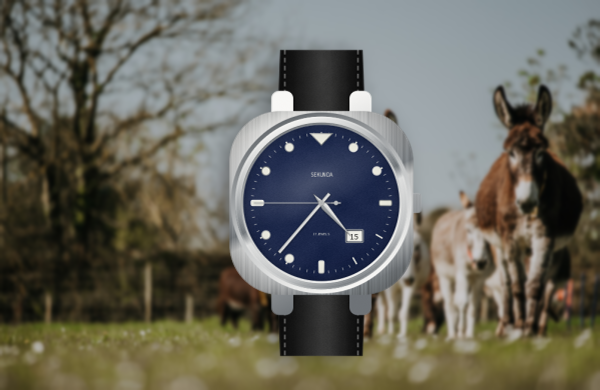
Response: 4:36:45
